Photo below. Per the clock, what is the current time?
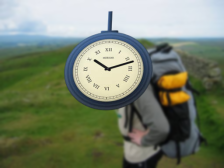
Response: 10:12
